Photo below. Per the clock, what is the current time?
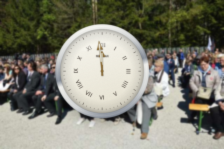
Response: 11:59
